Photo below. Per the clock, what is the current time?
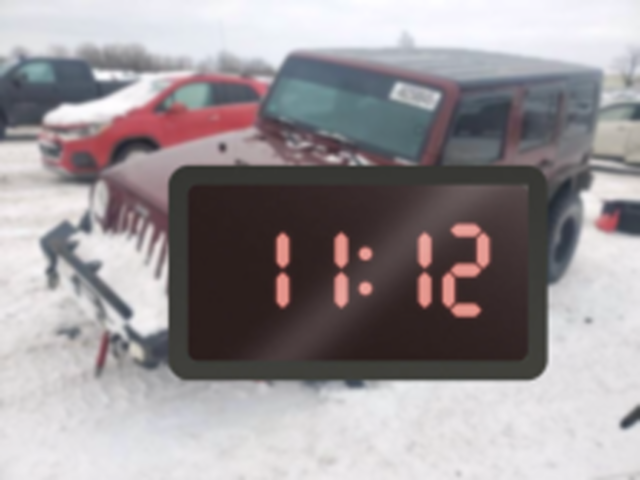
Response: 11:12
